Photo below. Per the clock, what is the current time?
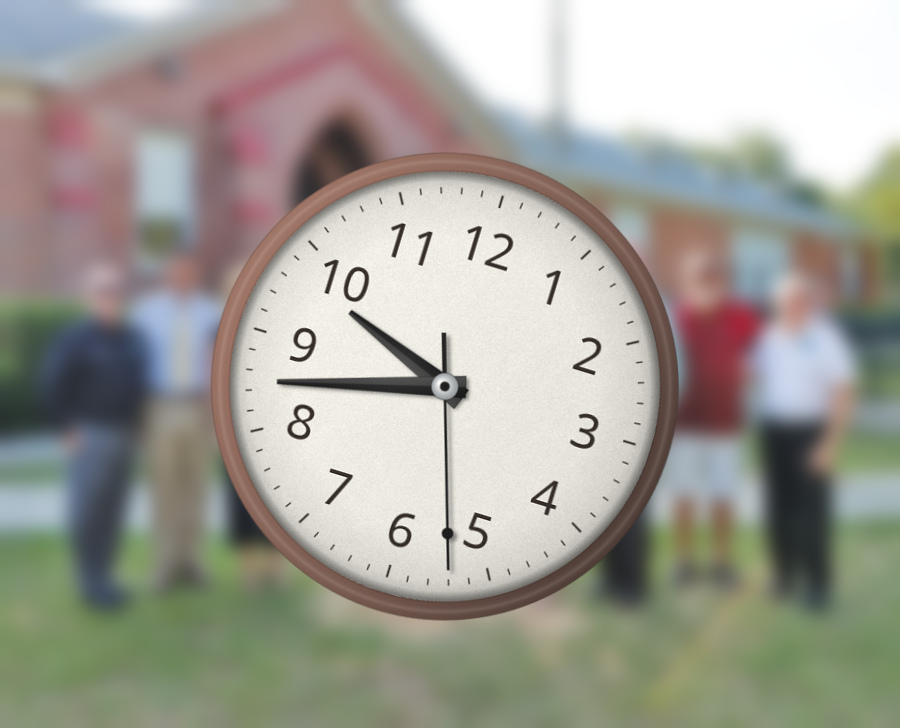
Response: 9:42:27
